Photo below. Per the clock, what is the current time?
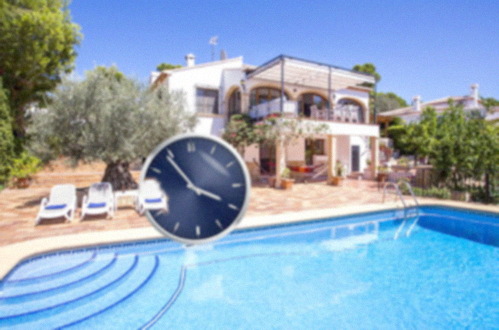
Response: 3:54
